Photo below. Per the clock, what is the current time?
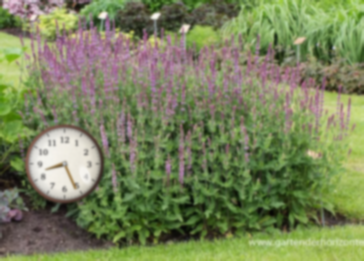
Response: 8:26
